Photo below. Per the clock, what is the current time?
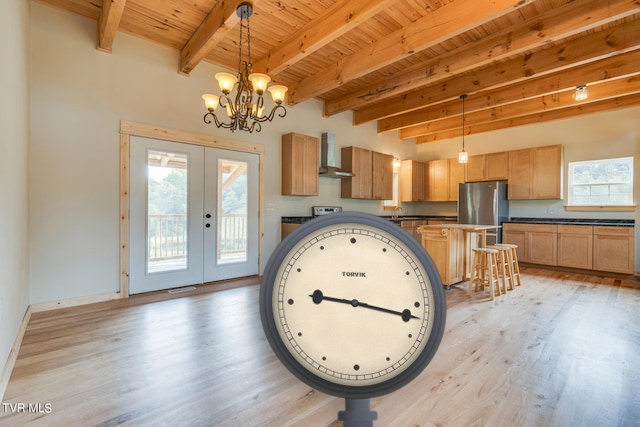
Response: 9:17
